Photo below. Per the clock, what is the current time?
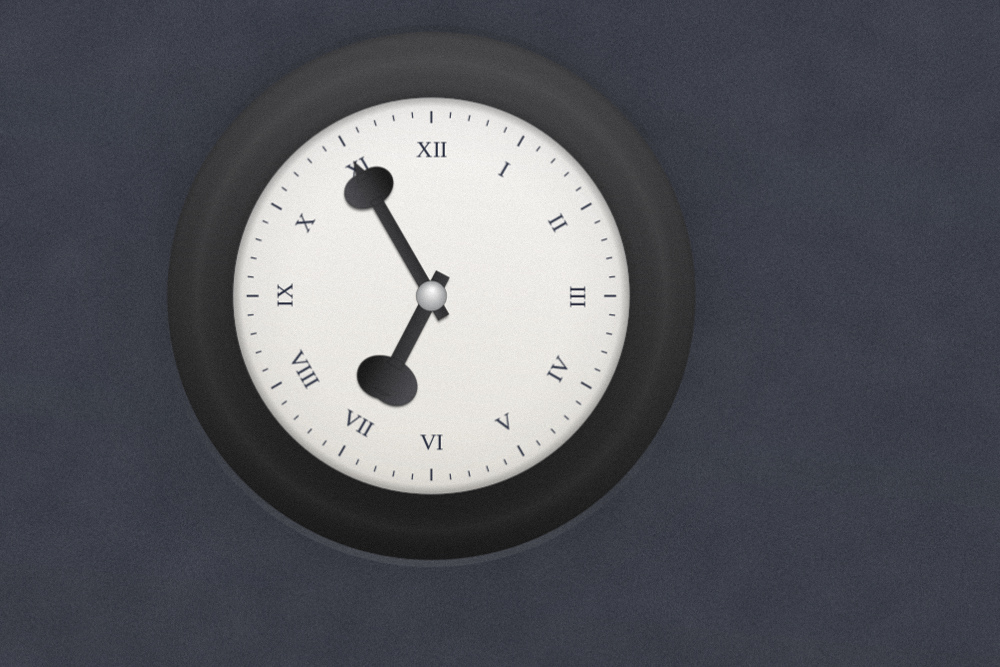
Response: 6:55
